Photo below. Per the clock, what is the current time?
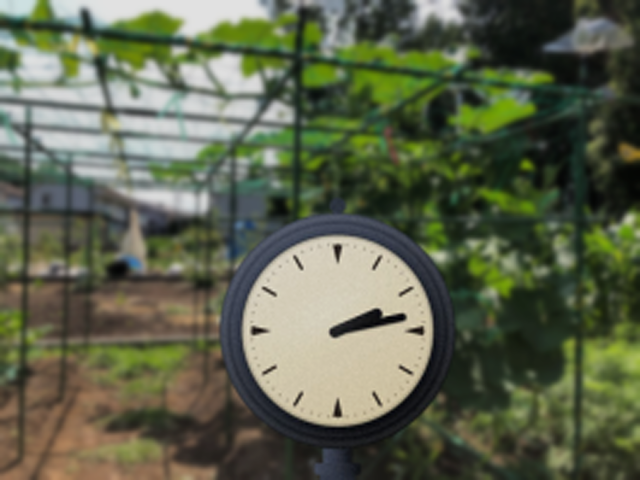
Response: 2:13
